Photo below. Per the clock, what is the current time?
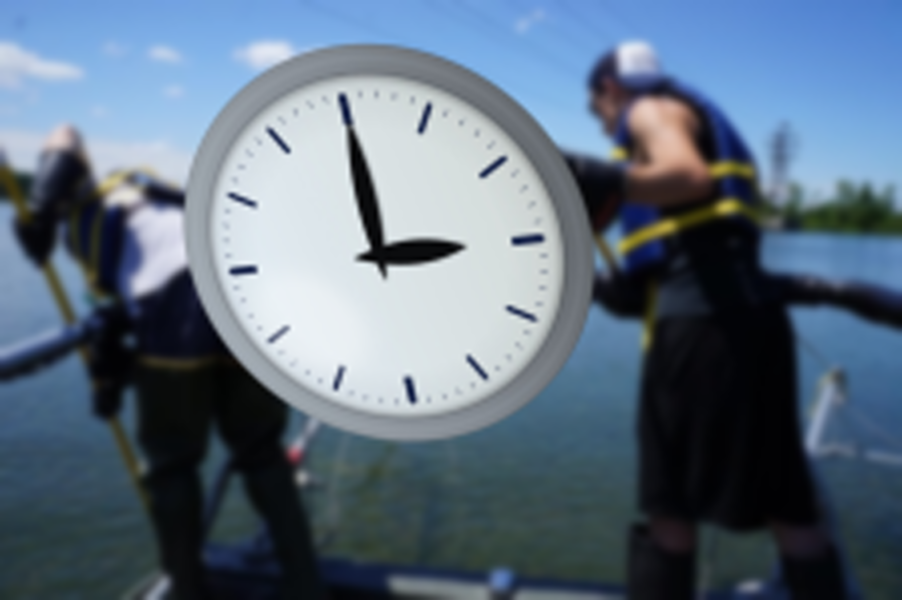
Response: 3:00
